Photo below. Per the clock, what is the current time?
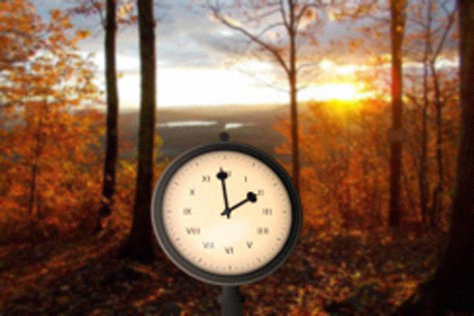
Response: 1:59
